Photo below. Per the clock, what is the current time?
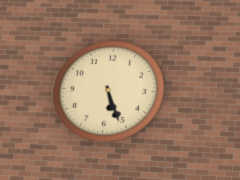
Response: 5:26
